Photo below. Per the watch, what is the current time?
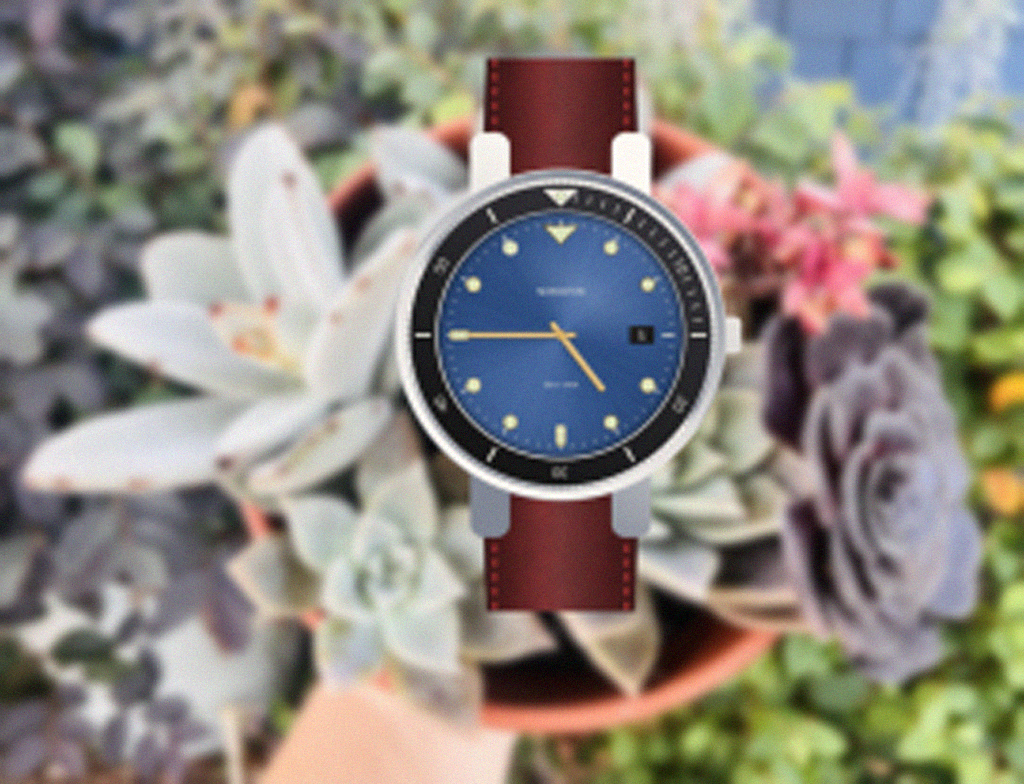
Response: 4:45
